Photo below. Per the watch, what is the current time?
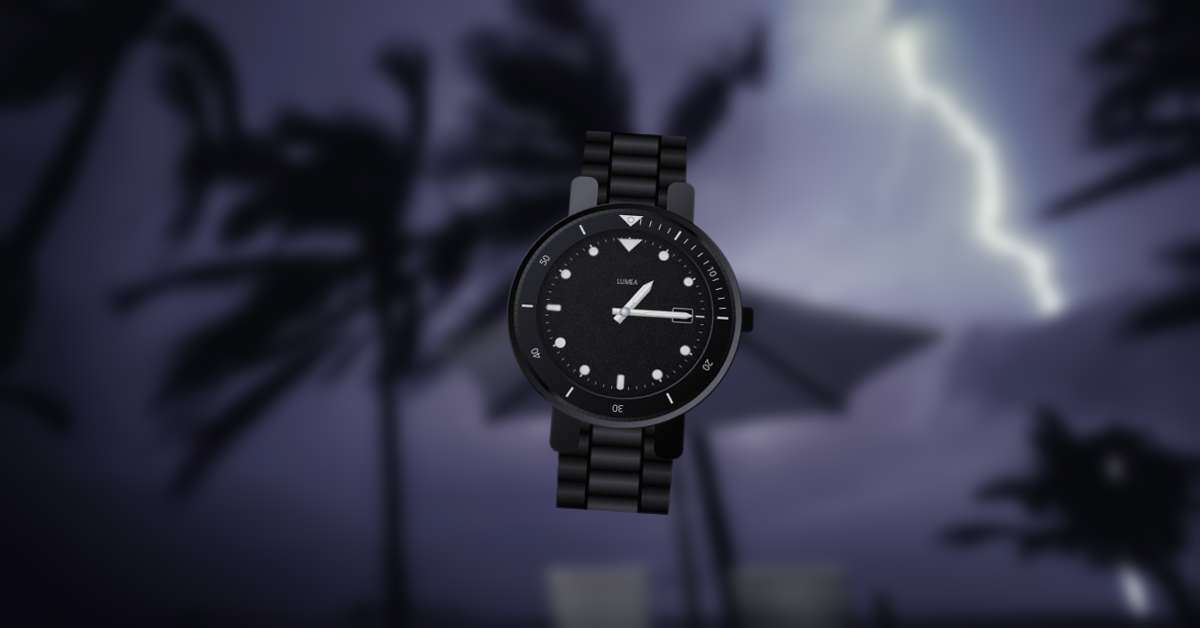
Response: 1:15
